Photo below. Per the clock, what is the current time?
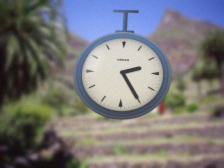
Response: 2:25
